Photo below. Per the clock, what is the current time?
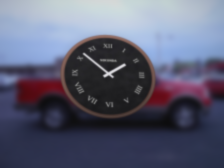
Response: 1:52
